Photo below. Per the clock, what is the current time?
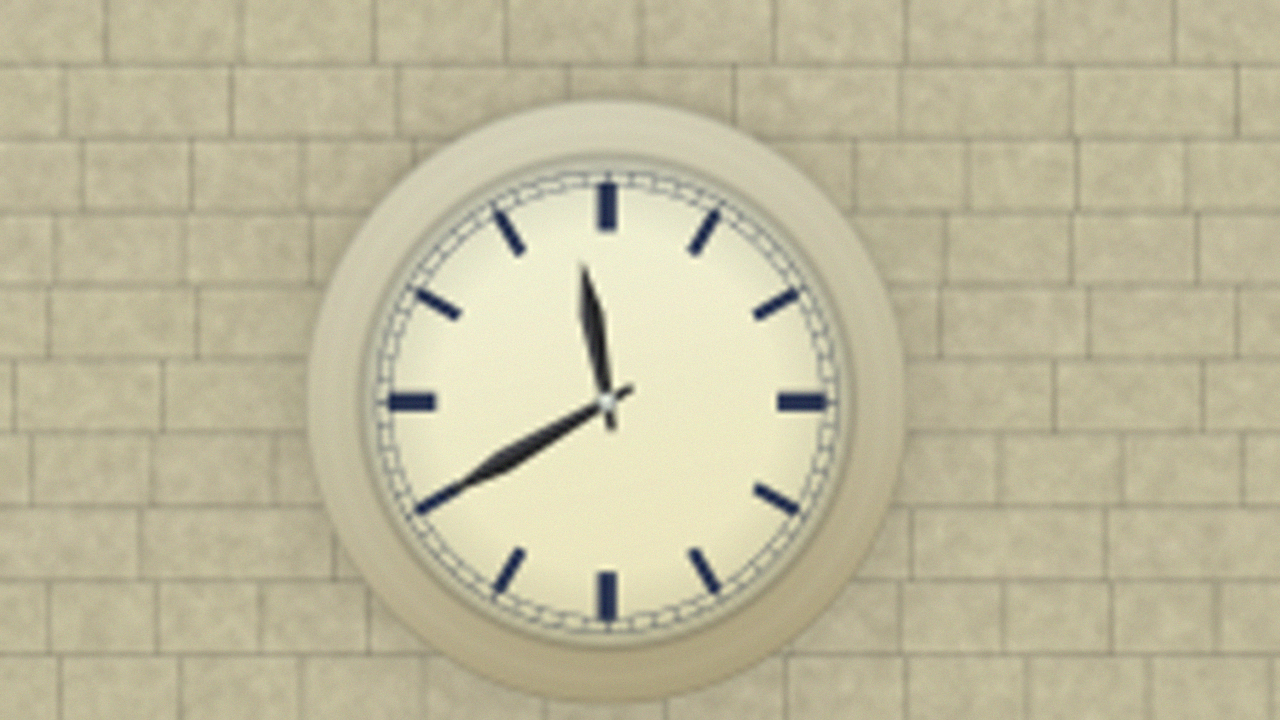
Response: 11:40
